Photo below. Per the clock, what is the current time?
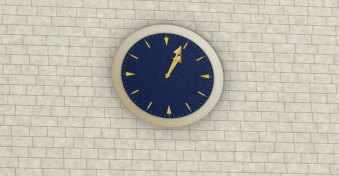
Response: 1:04
